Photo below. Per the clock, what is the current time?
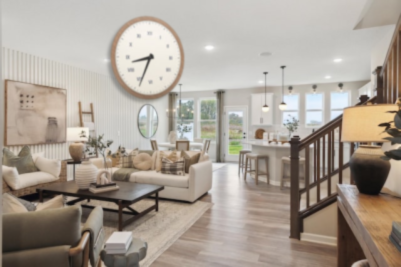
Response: 8:34
